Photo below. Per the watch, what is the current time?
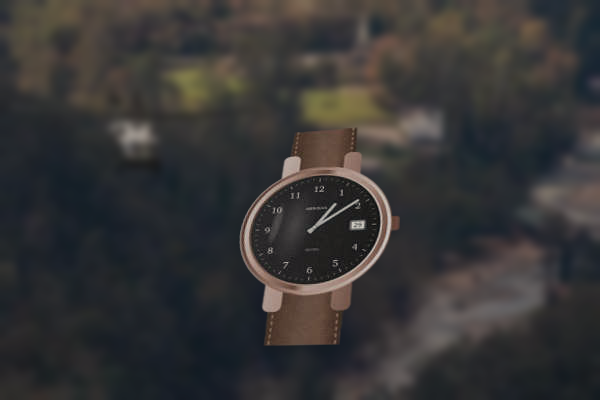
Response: 1:09
